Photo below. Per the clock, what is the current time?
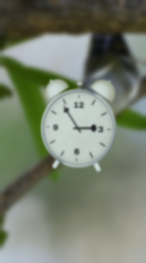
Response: 2:54
